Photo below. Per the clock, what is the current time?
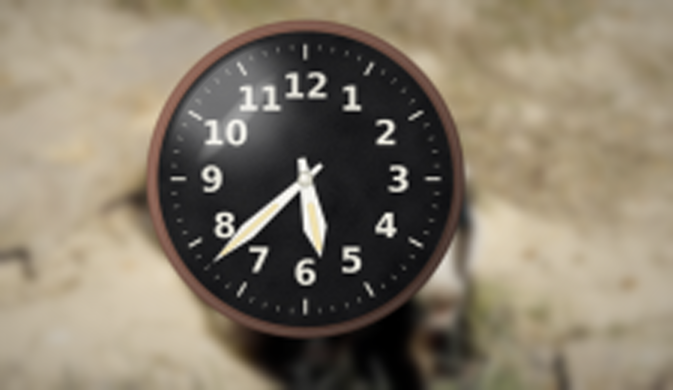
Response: 5:38
